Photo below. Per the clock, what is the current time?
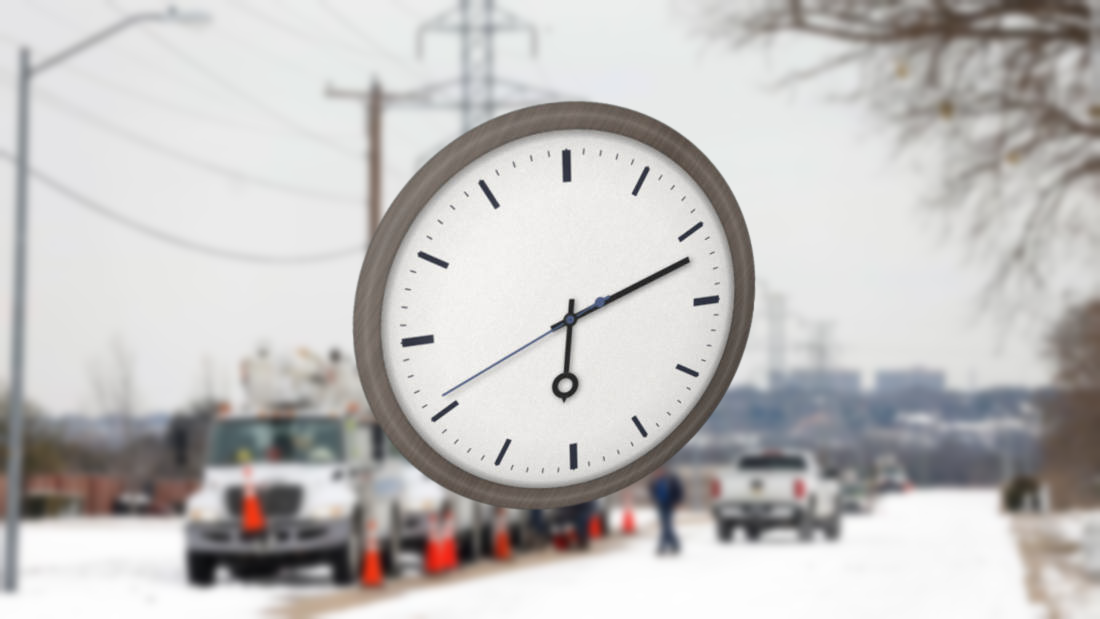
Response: 6:11:41
